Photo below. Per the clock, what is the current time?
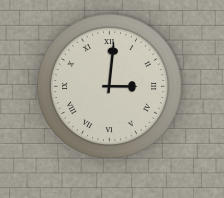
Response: 3:01
